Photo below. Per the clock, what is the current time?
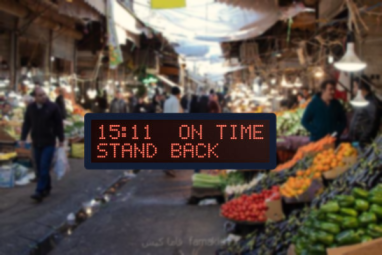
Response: 15:11
